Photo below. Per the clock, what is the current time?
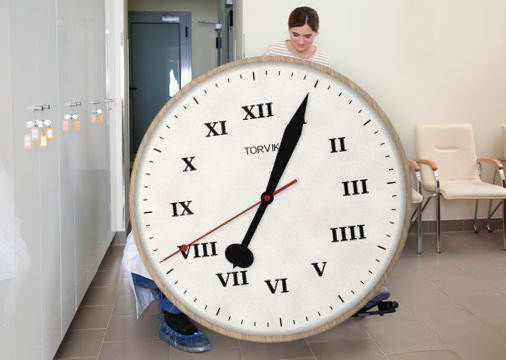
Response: 7:04:41
